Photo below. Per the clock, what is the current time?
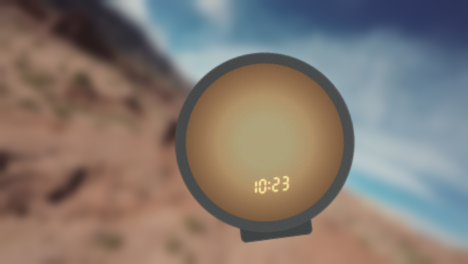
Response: 10:23
